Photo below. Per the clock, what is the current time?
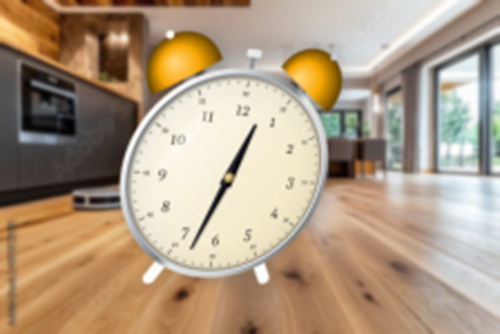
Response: 12:33
